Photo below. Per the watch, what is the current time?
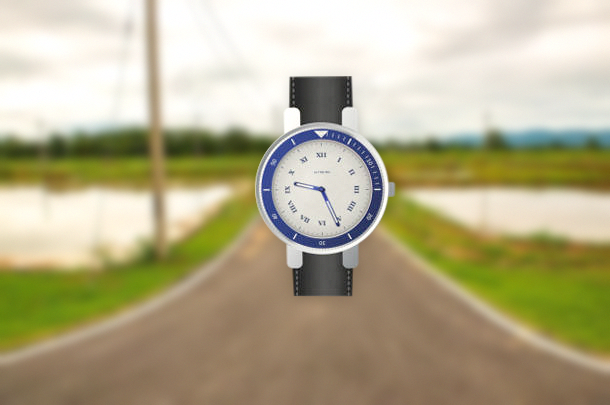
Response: 9:26
